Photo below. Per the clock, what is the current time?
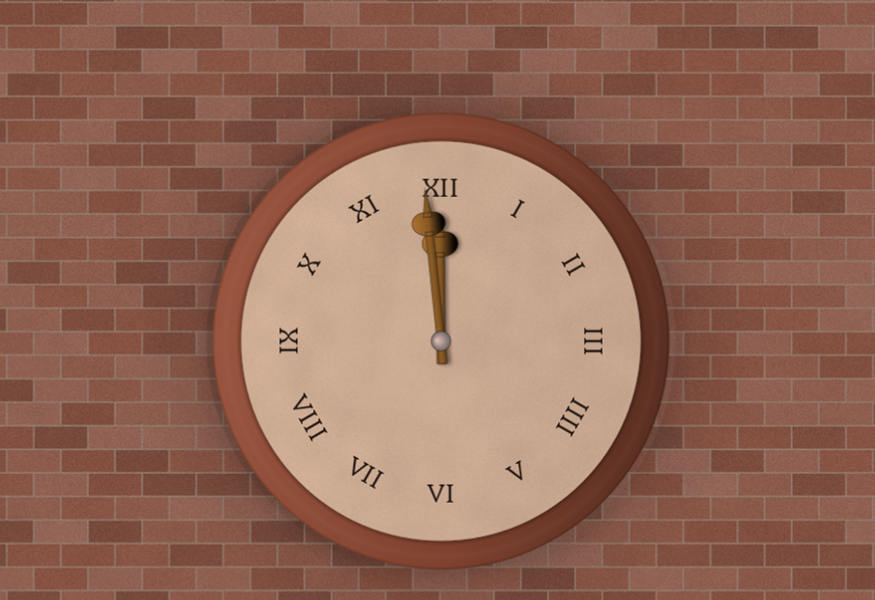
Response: 11:59
